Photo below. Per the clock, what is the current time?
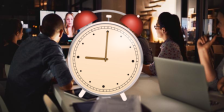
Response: 9:00
